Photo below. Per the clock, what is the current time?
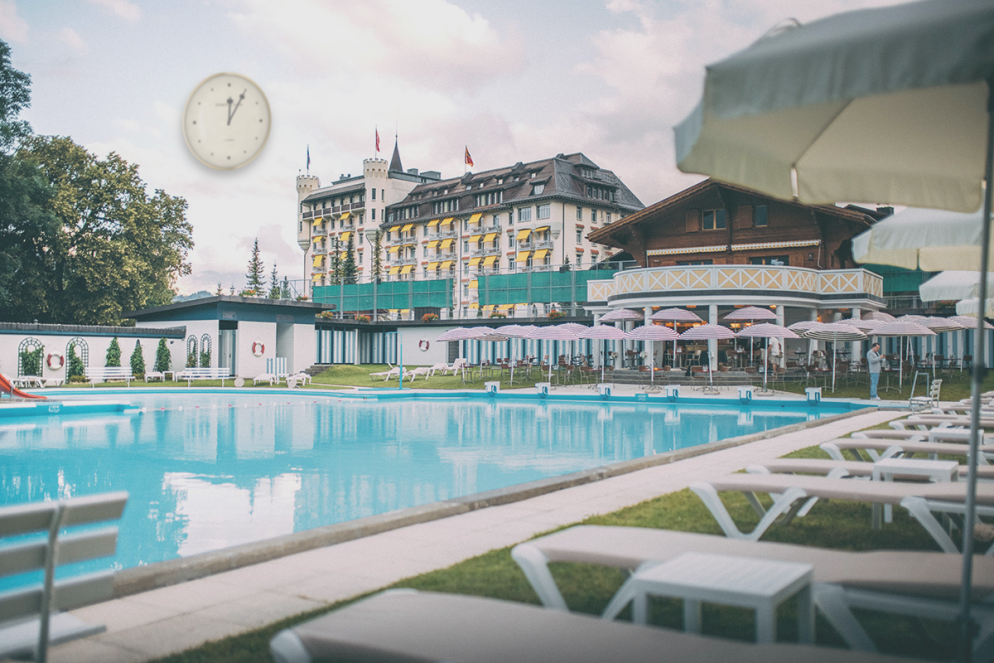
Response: 12:05
